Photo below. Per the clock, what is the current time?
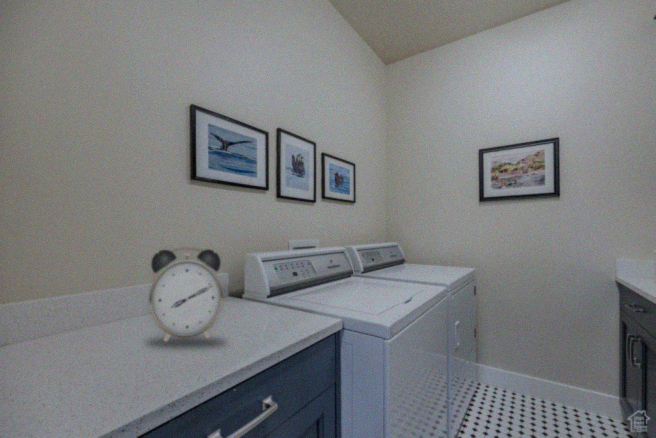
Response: 8:11
